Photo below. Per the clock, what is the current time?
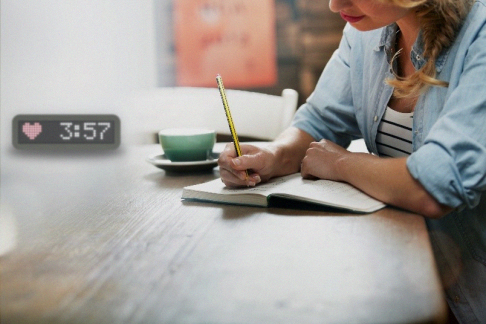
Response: 3:57
